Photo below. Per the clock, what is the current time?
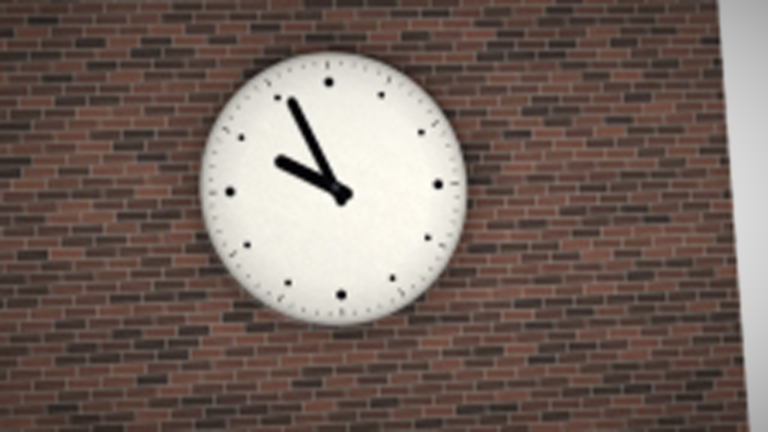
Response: 9:56
